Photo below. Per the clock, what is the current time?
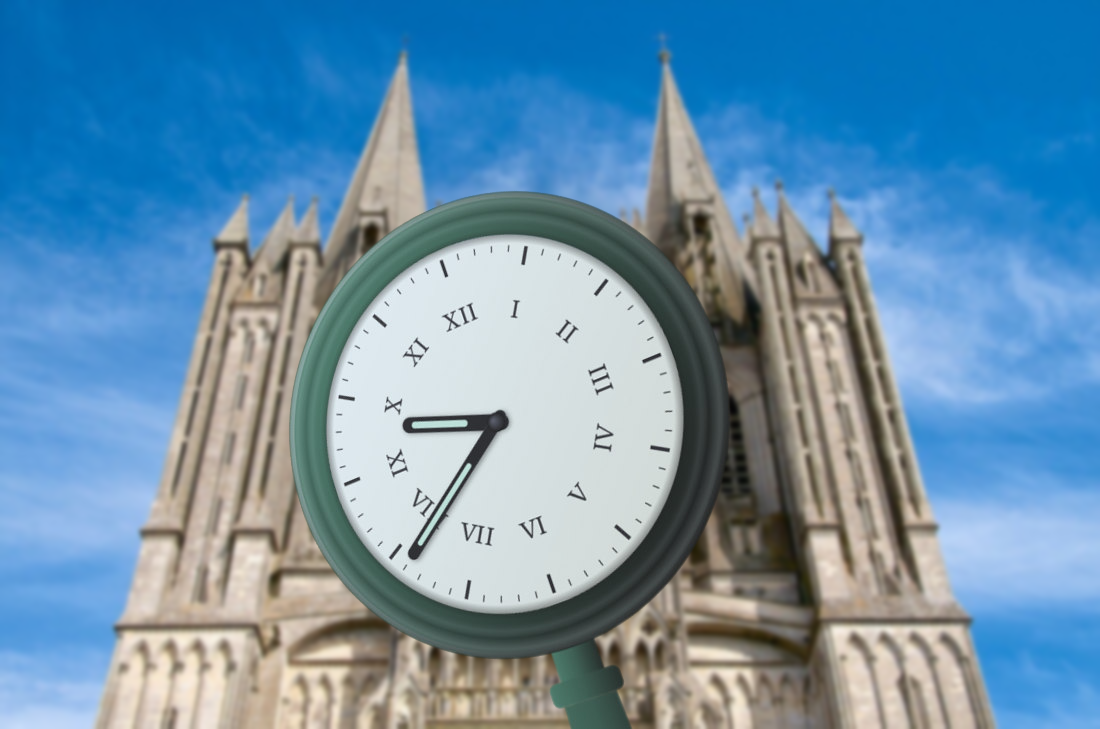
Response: 9:39
